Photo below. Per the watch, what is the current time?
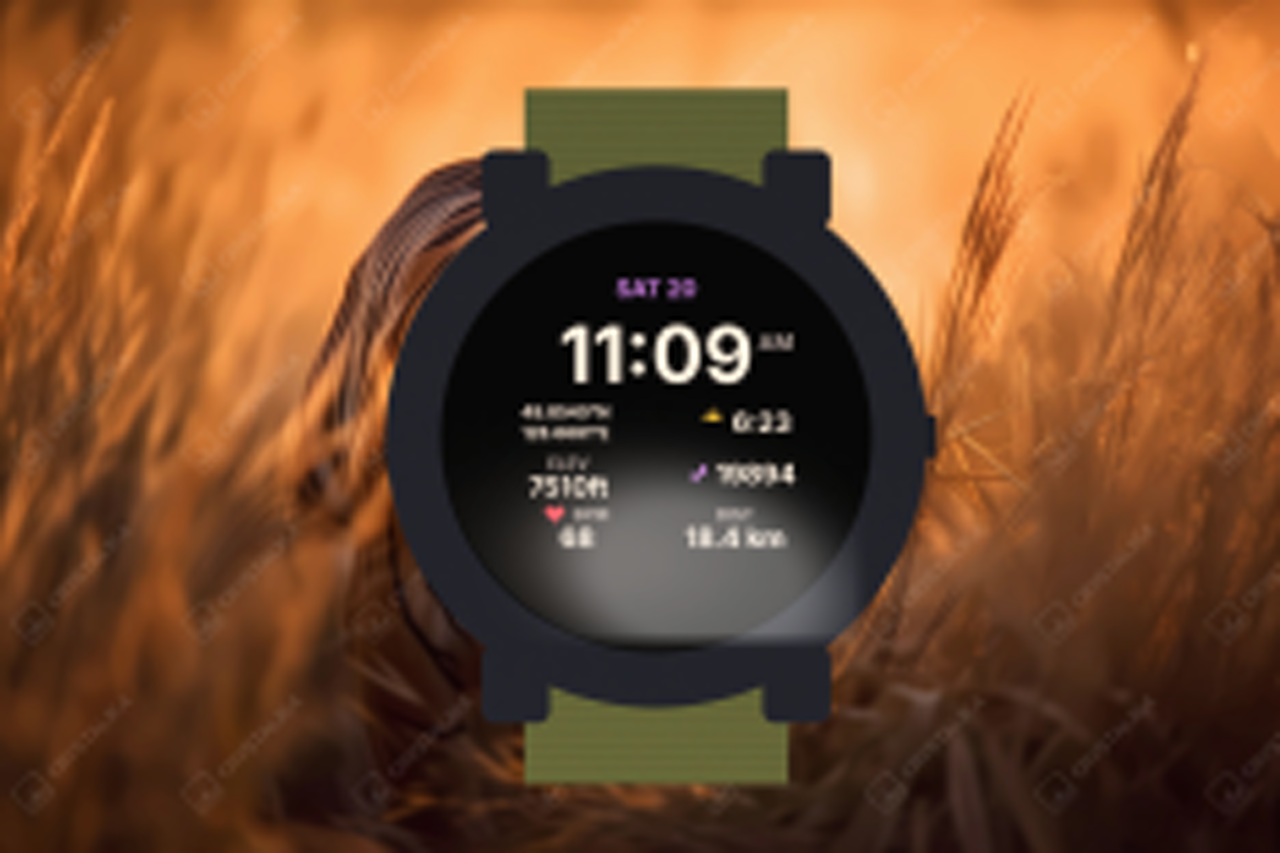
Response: 11:09
